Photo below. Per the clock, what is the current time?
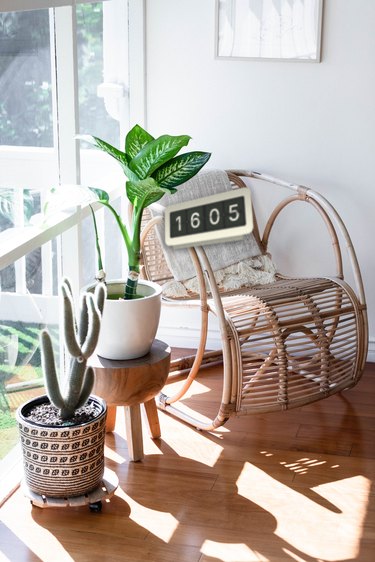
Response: 16:05
